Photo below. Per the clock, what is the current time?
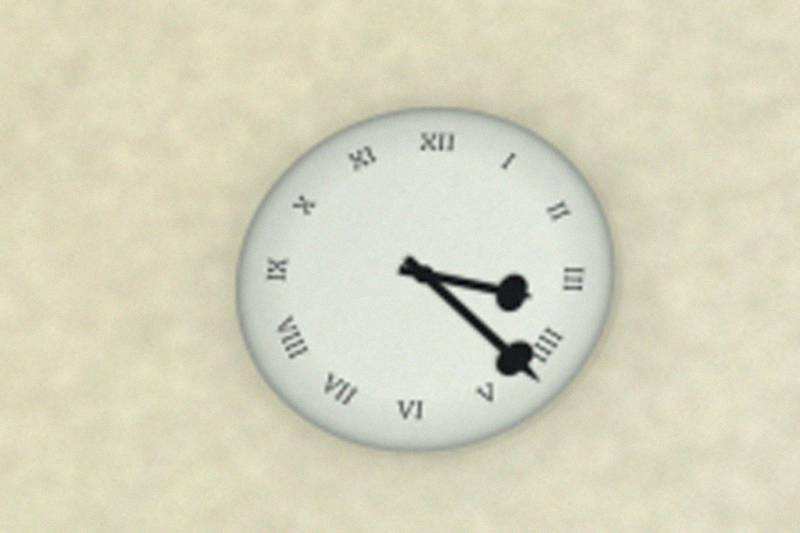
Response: 3:22
